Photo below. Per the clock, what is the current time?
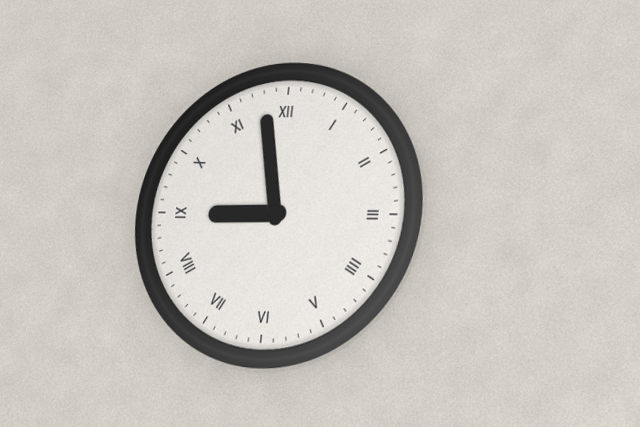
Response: 8:58
